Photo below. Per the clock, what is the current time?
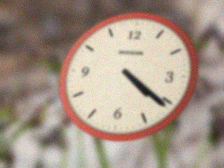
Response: 4:21
